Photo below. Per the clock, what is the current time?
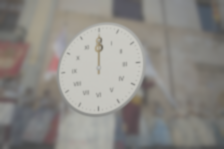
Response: 12:00
